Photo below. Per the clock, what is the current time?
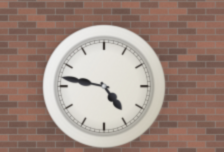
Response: 4:47
